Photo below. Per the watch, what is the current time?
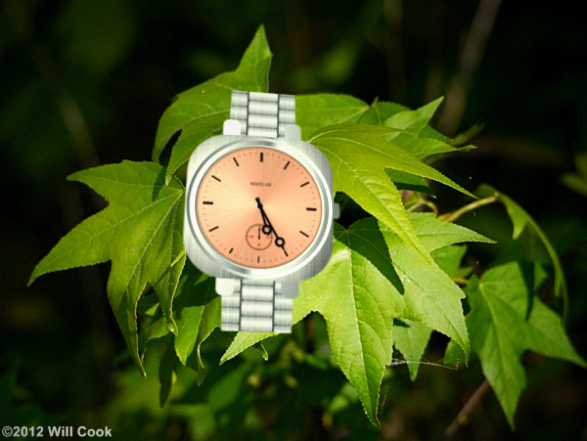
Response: 5:25
